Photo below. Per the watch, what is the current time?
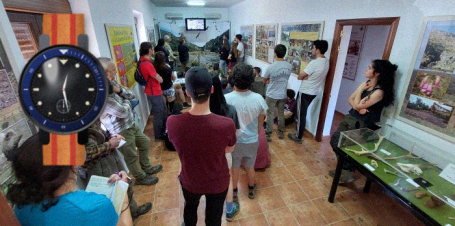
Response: 12:28
